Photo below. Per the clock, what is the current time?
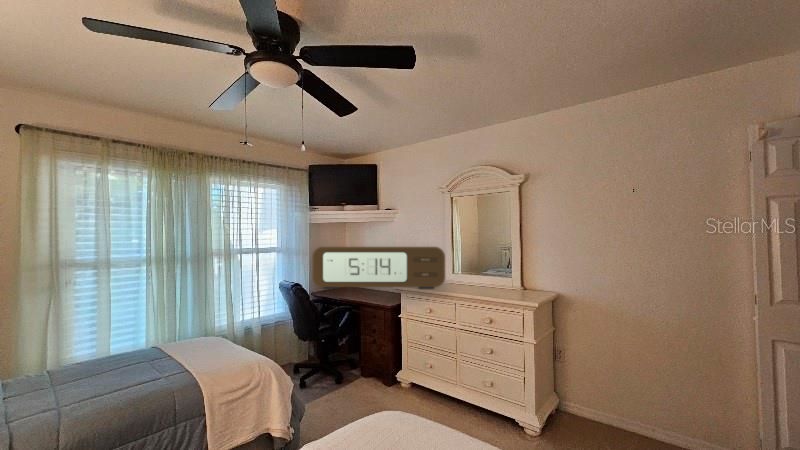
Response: 5:14
